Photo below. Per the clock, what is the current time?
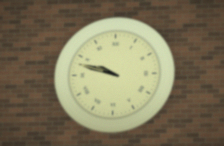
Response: 9:48
